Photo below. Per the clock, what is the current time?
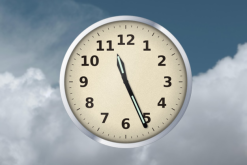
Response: 11:26
